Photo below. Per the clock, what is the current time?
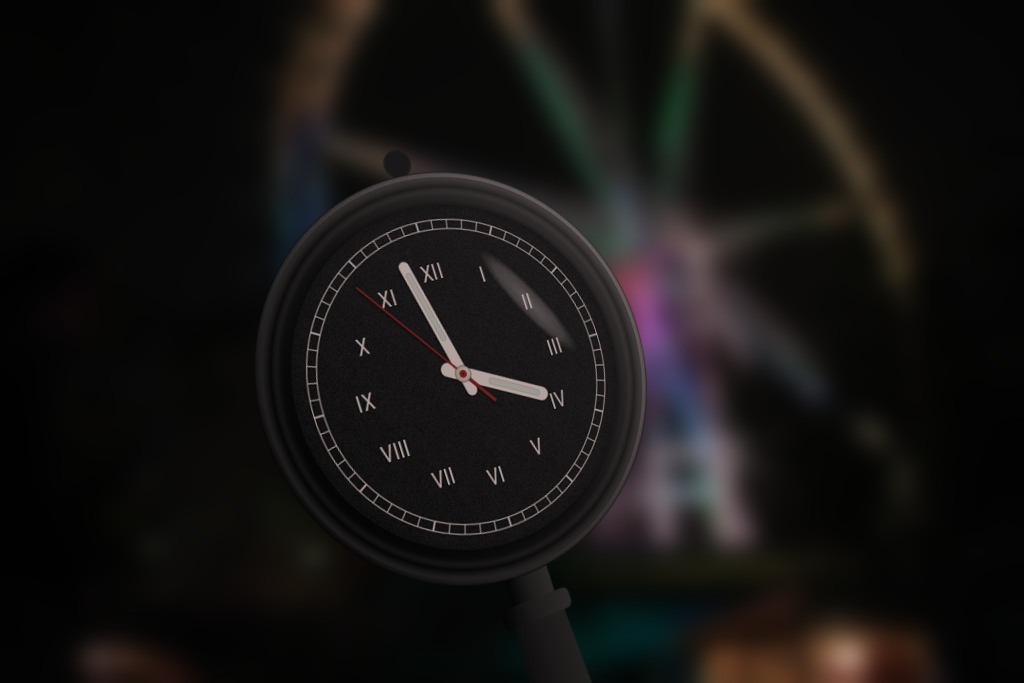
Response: 3:57:54
